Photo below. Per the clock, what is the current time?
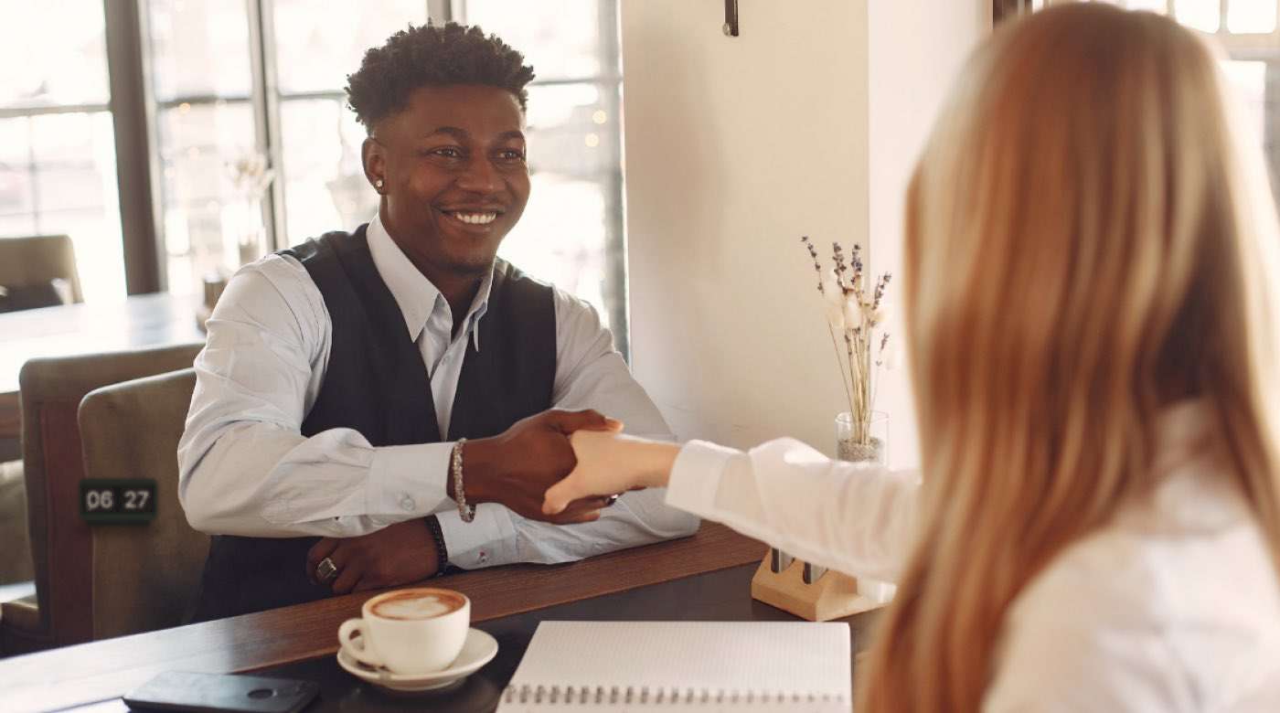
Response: 6:27
